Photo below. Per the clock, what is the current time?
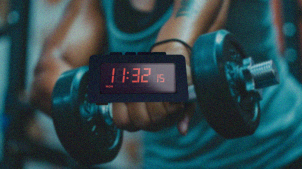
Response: 11:32:15
